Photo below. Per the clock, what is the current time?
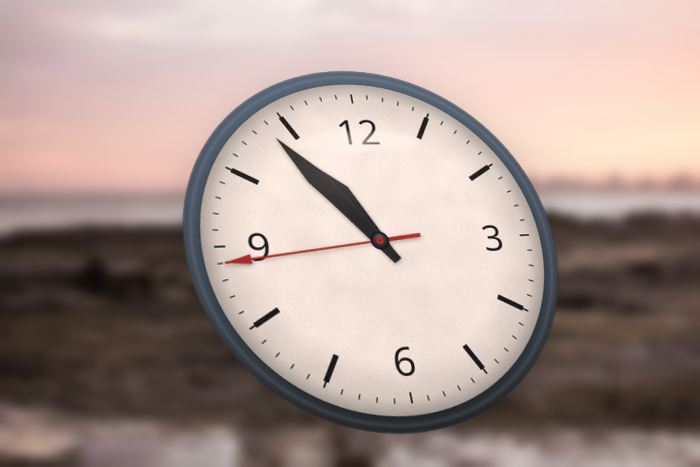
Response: 10:53:44
